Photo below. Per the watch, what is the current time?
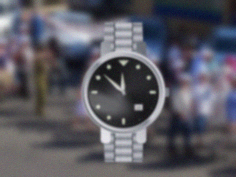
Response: 11:52
